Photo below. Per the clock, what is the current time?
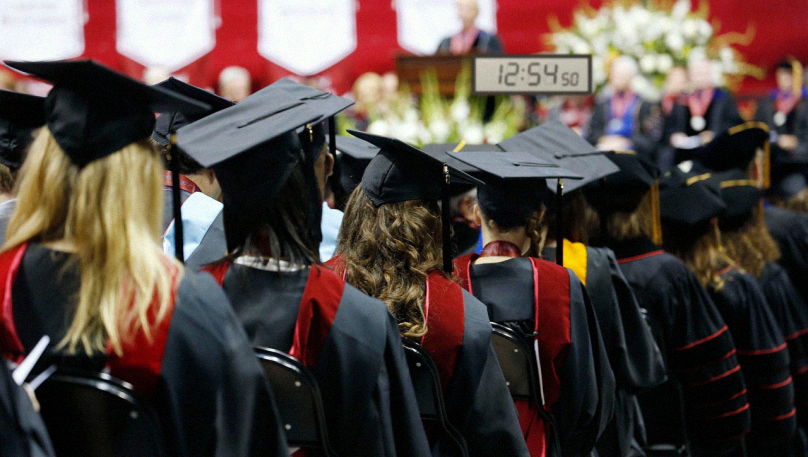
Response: 12:54:50
